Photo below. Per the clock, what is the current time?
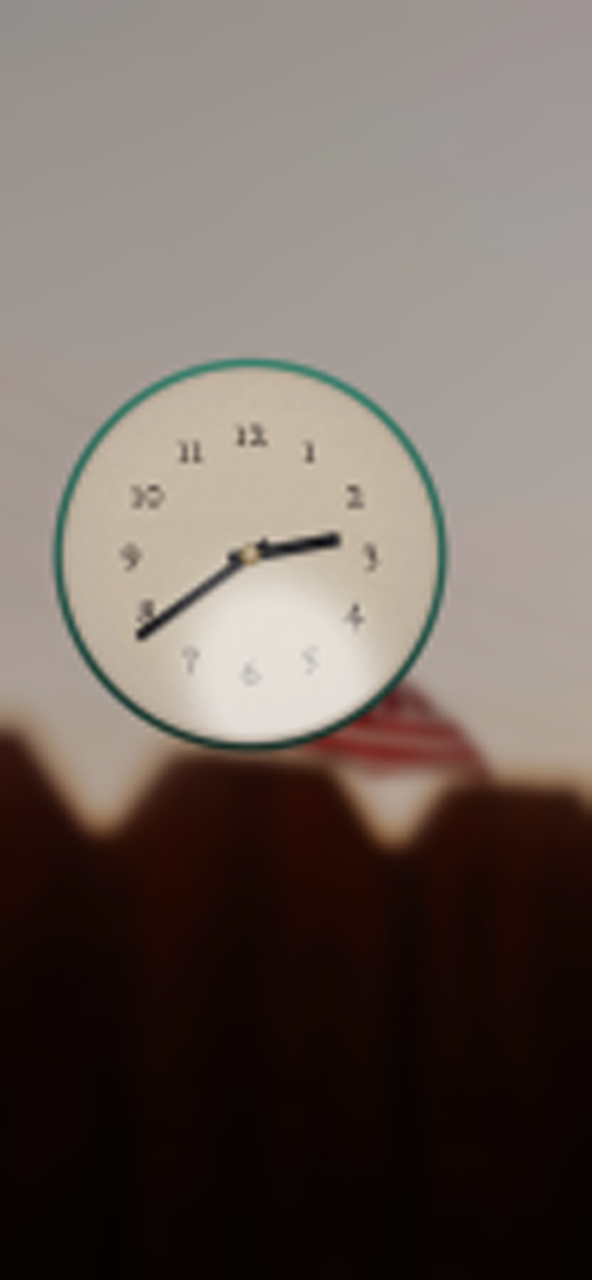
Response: 2:39
